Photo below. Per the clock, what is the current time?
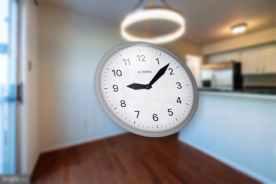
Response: 9:08
